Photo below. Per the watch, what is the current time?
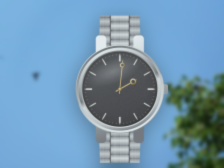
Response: 2:01
